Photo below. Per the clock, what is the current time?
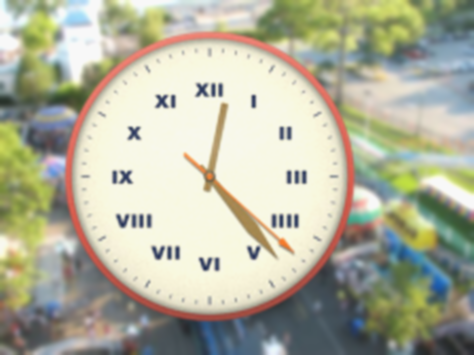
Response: 12:23:22
